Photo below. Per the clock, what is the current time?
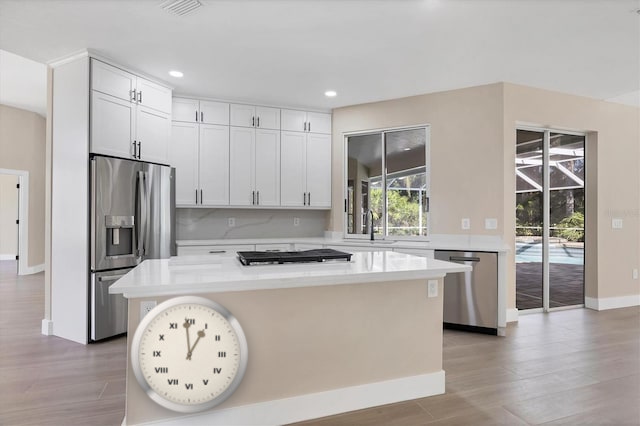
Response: 12:59
